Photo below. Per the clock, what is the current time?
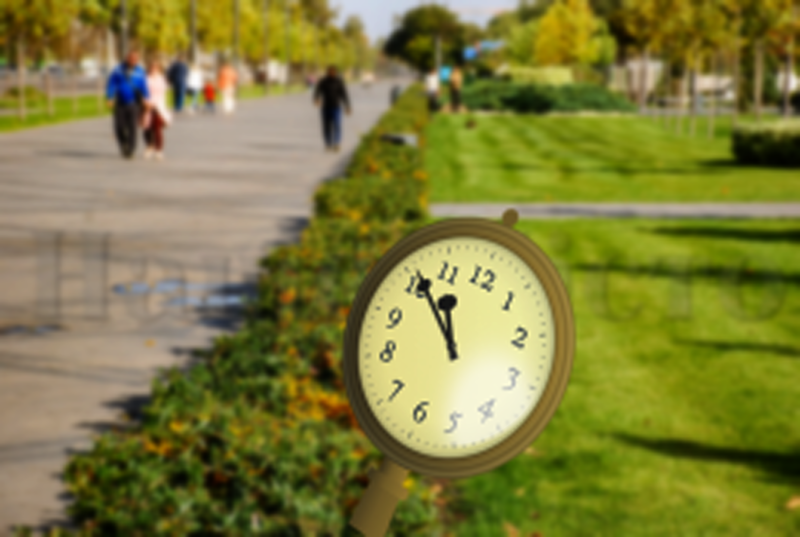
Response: 10:51
